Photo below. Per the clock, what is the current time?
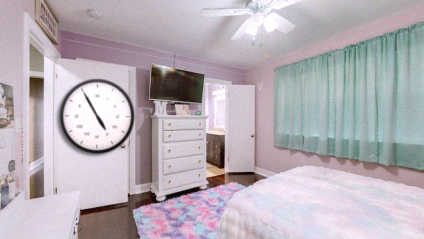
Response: 4:55
